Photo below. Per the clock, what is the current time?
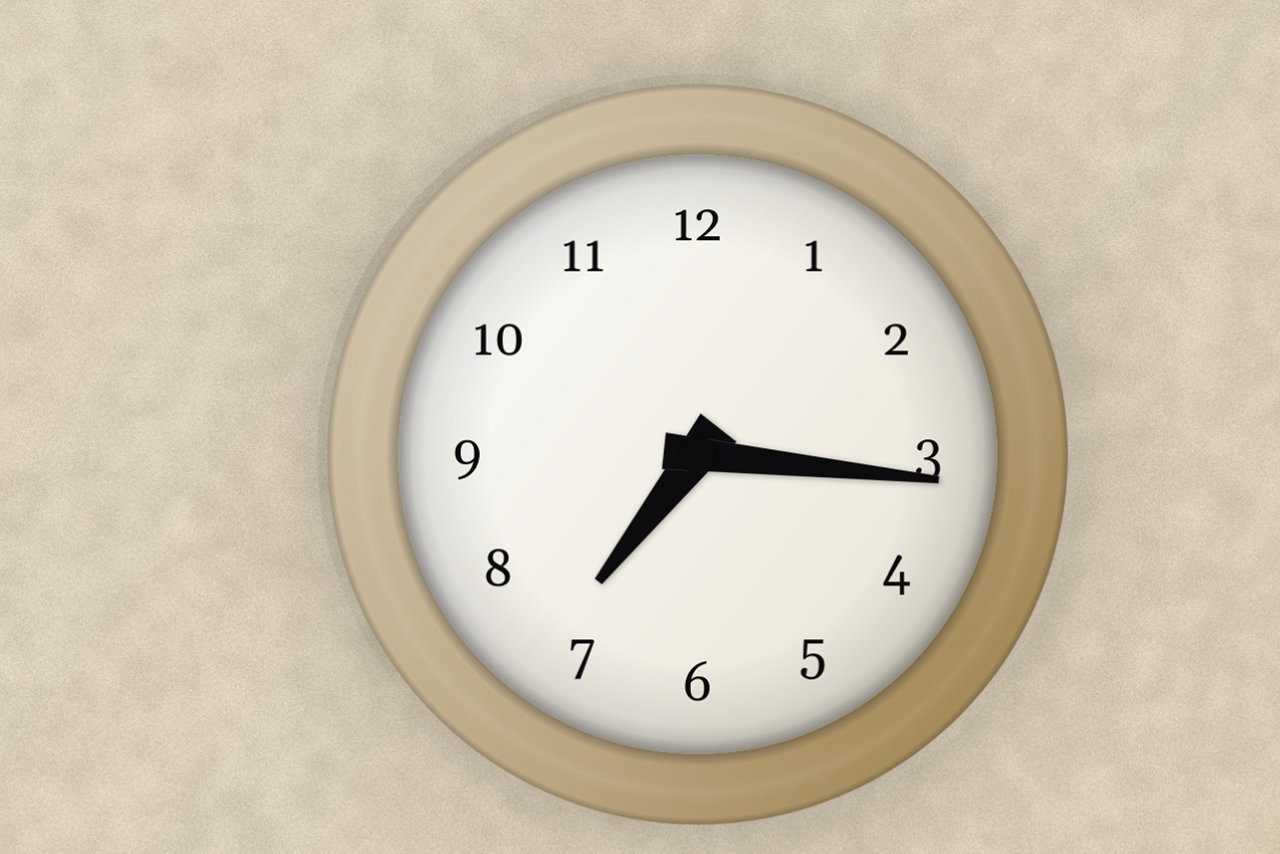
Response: 7:16
